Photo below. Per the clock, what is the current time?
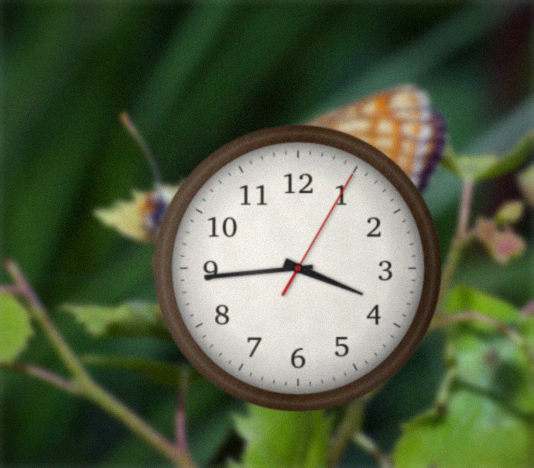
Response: 3:44:05
